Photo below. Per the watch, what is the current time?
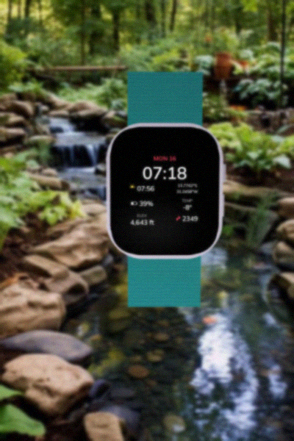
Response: 7:18
